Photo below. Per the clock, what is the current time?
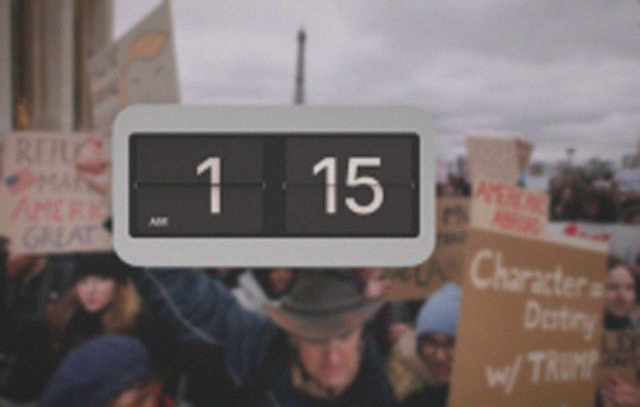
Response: 1:15
